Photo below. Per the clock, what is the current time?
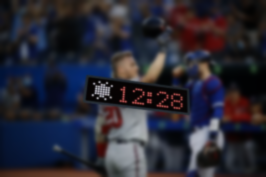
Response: 12:28
